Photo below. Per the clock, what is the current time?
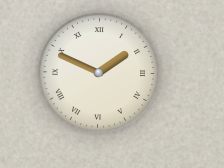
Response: 1:49
